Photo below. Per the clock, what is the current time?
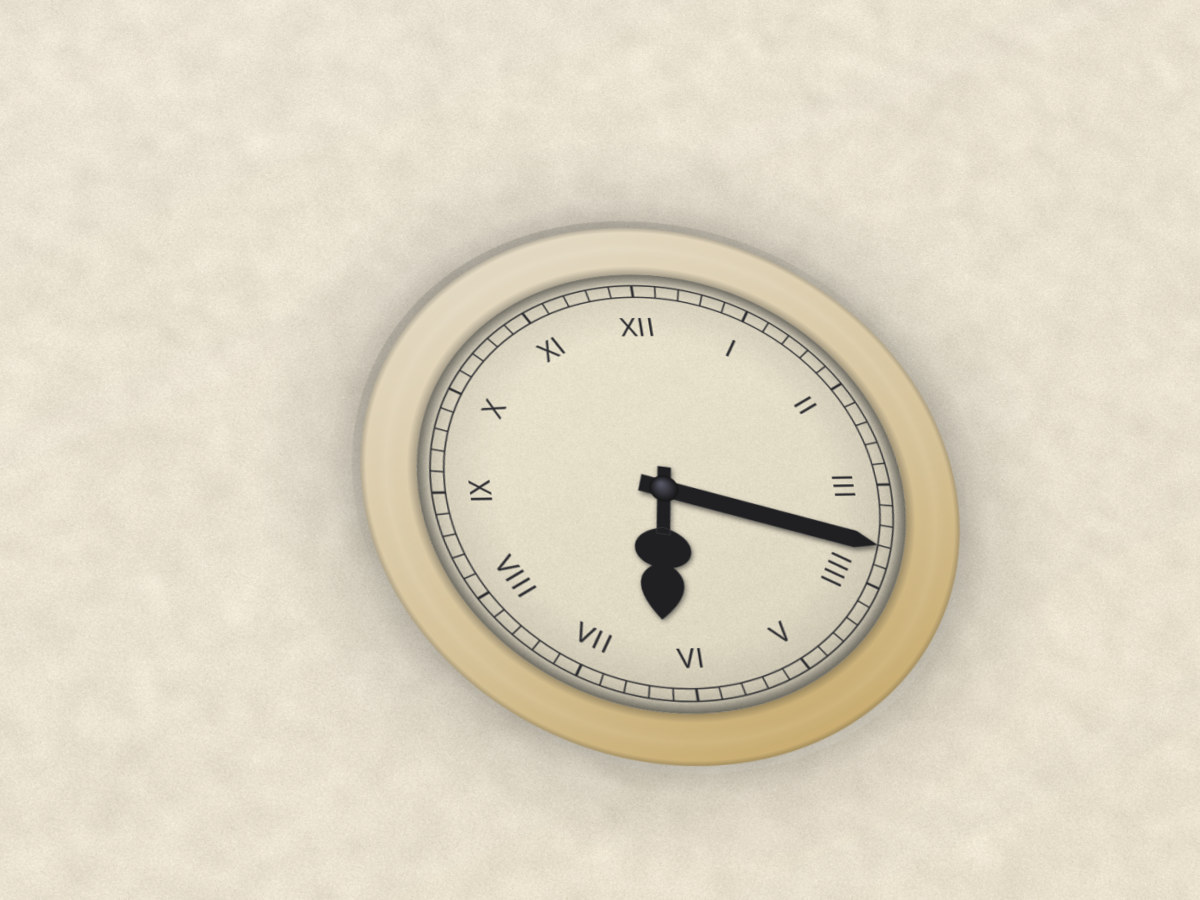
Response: 6:18
